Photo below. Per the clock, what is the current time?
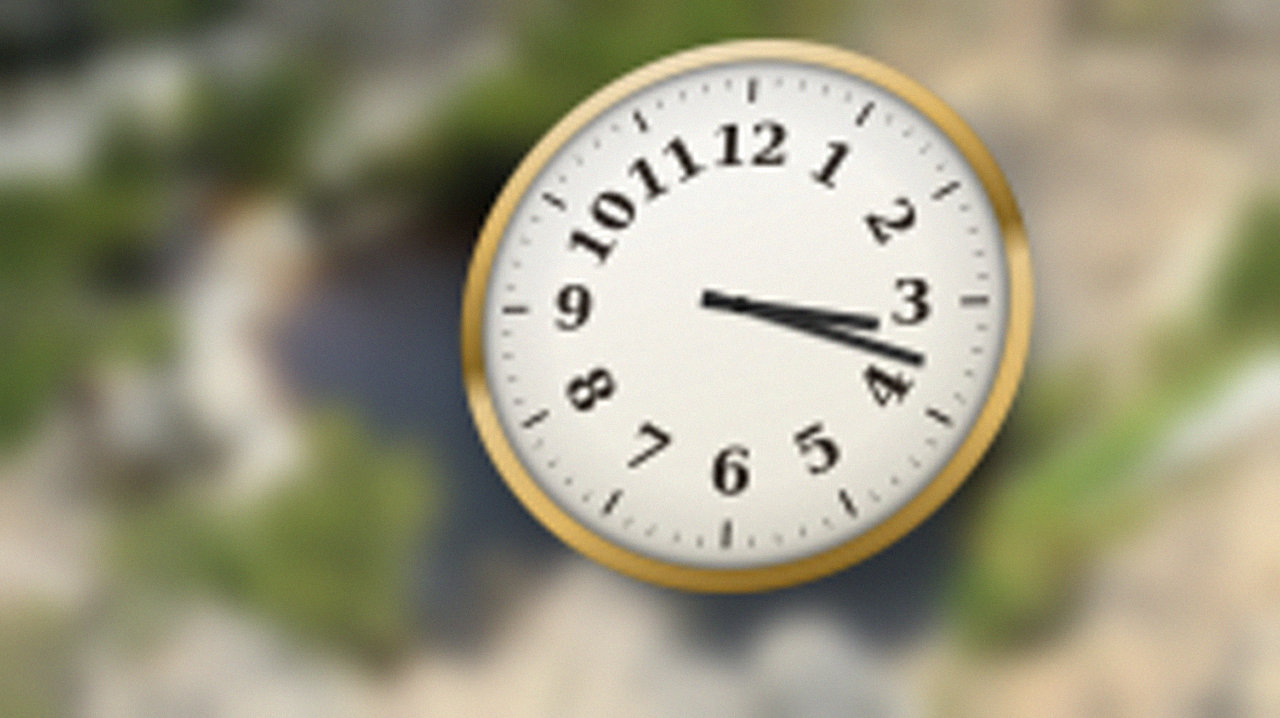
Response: 3:18
